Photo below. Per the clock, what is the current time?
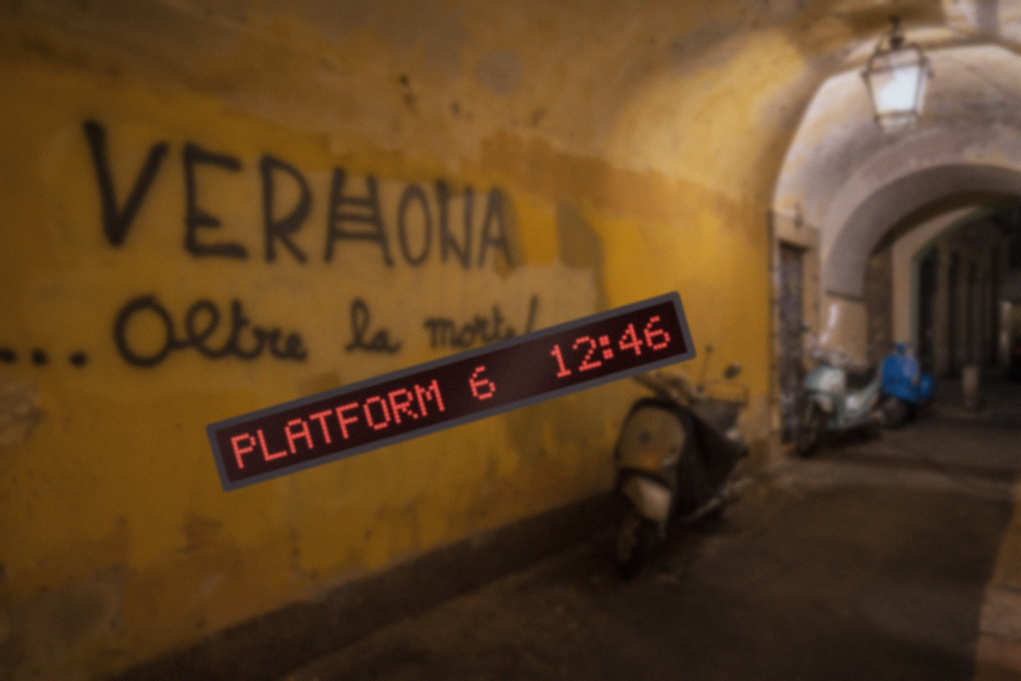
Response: 12:46
